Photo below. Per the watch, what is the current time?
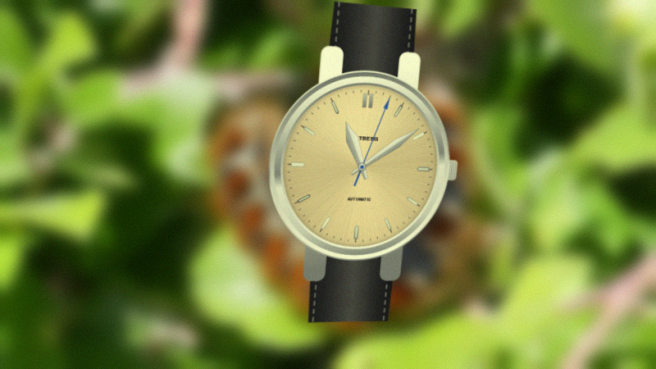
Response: 11:09:03
